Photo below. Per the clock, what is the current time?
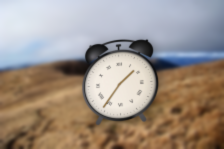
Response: 1:36
